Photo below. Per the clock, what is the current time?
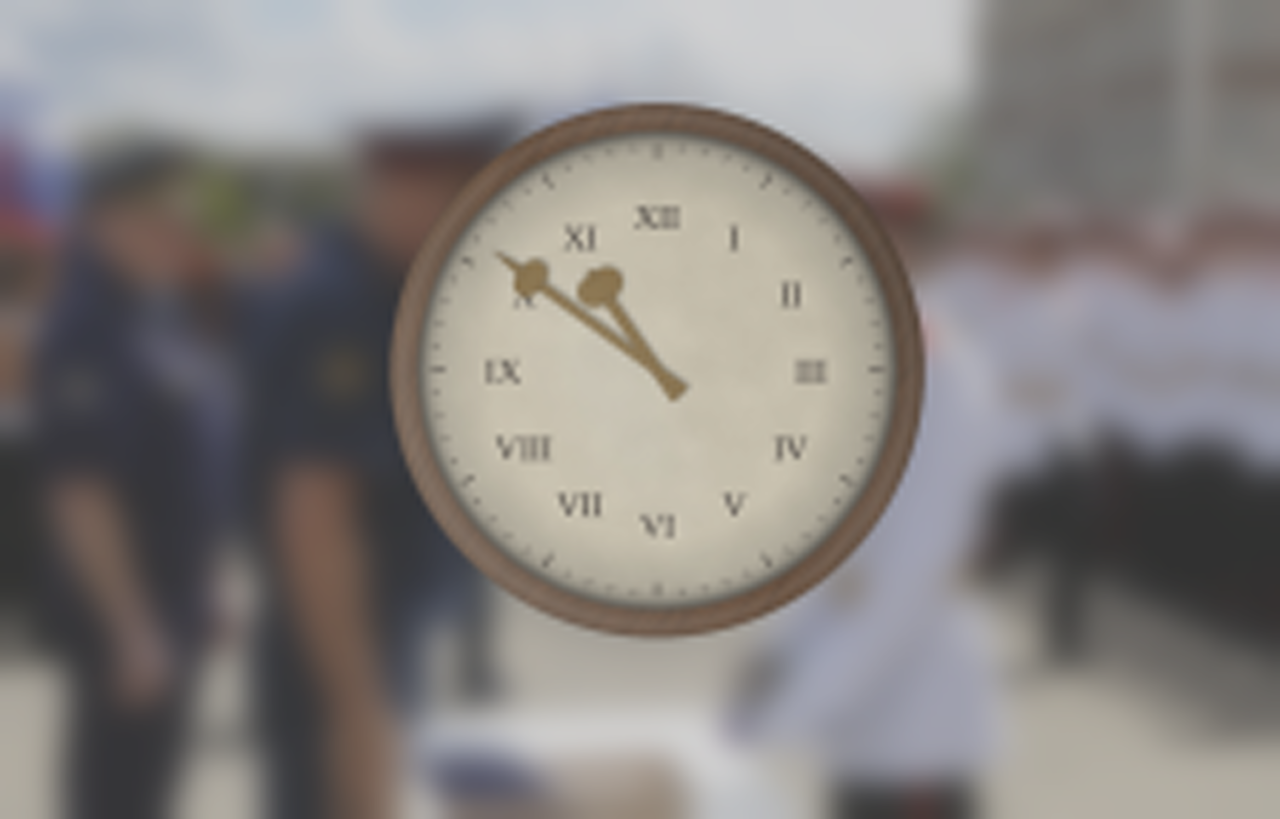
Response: 10:51
